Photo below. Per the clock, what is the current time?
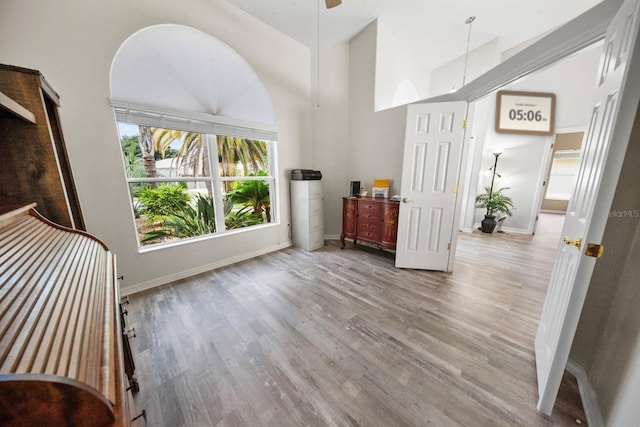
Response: 5:06
